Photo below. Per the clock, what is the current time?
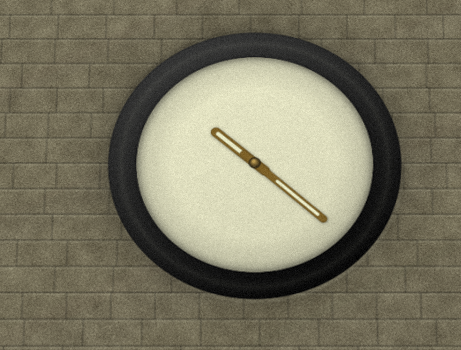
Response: 10:22
